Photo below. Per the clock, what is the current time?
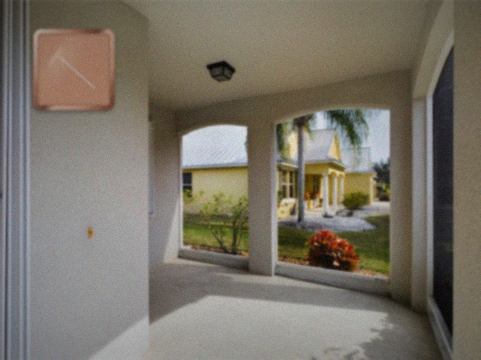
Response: 10:22
